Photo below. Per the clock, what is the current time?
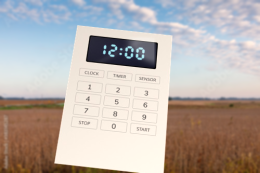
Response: 12:00
